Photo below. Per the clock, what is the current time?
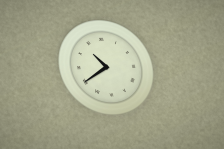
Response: 10:40
